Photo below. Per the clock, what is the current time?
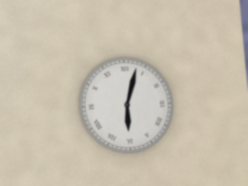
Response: 6:03
